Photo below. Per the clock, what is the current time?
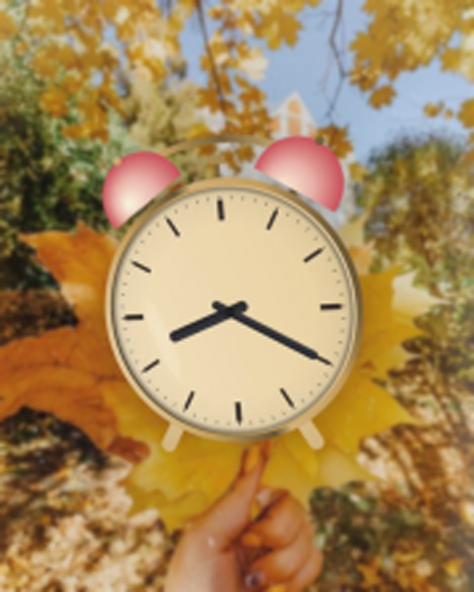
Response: 8:20
